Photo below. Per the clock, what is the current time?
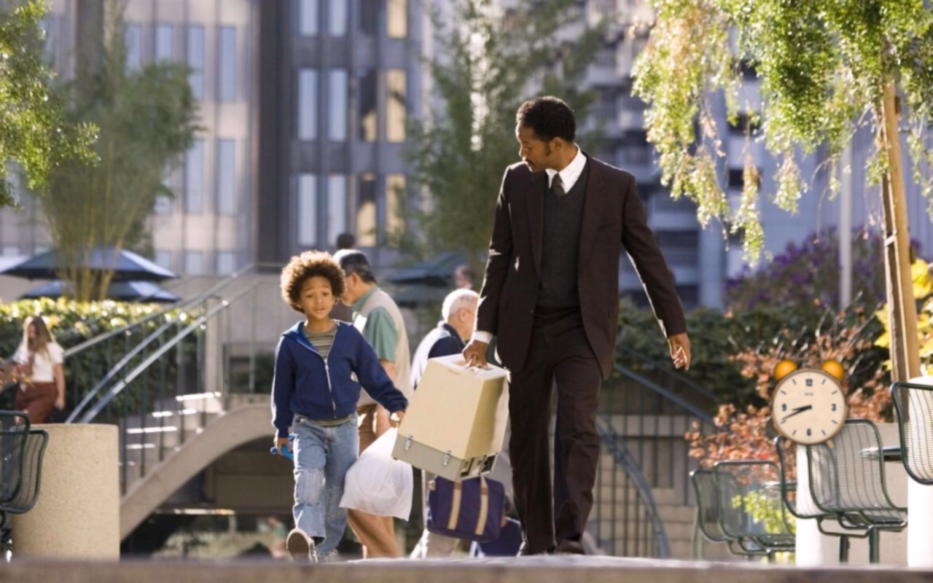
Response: 8:41
